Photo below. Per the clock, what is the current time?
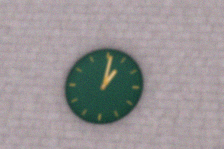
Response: 1:01
